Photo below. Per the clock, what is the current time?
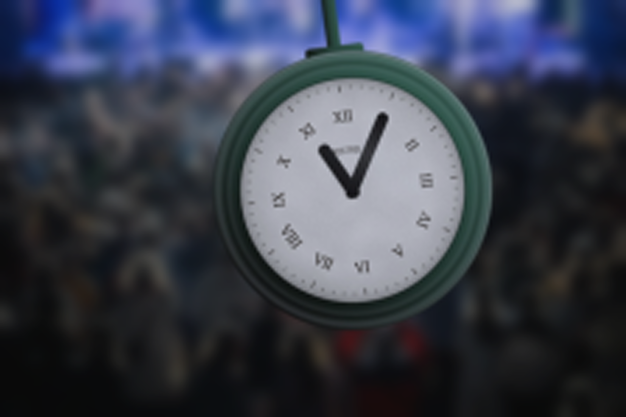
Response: 11:05
